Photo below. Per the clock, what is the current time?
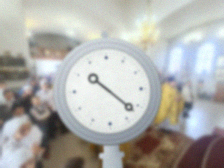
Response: 10:22
